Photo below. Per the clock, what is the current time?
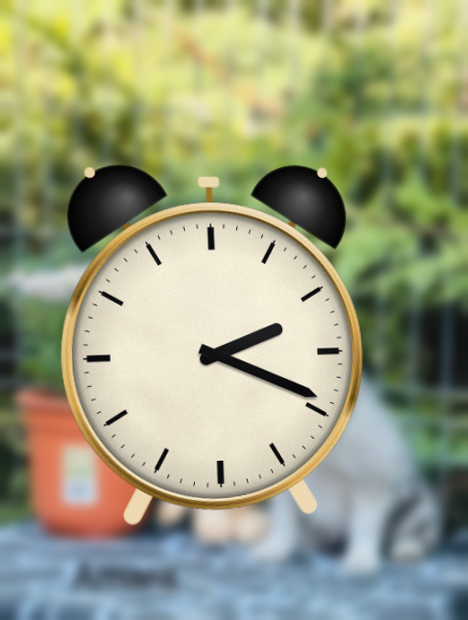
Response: 2:19
